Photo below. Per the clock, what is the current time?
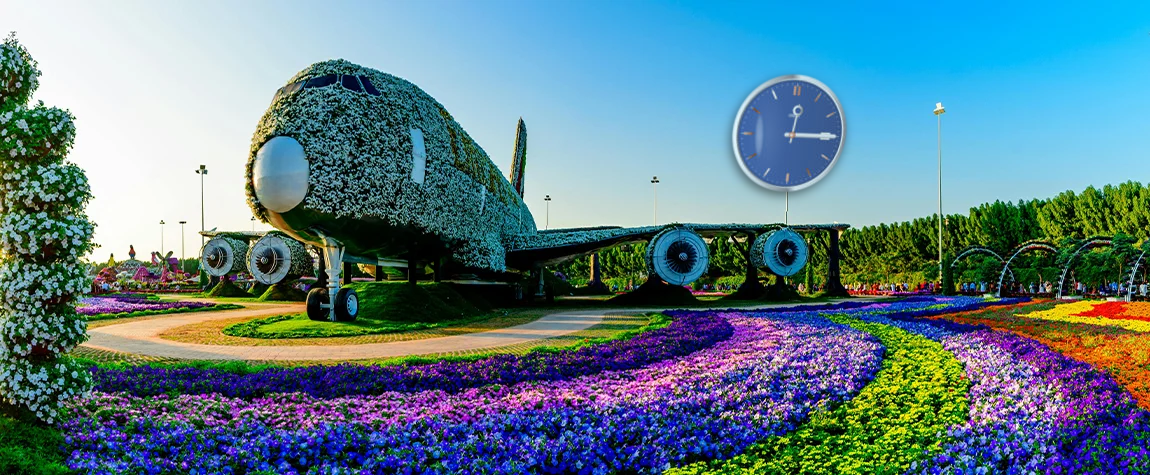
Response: 12:15
